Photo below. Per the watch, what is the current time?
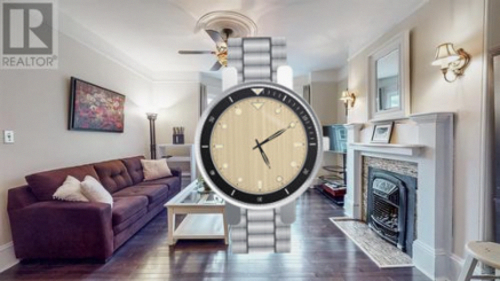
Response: 5:10
